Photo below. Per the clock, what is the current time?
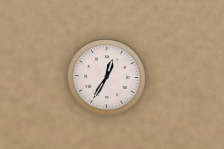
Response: 12:35
